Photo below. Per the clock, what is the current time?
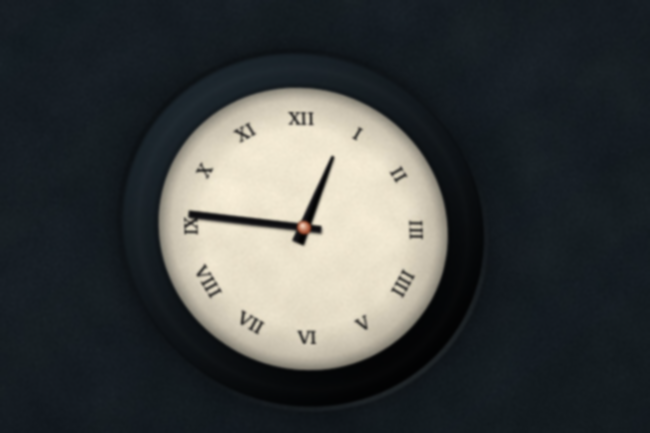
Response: 12:46
